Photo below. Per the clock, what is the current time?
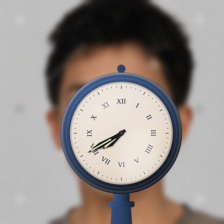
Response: 7:40
